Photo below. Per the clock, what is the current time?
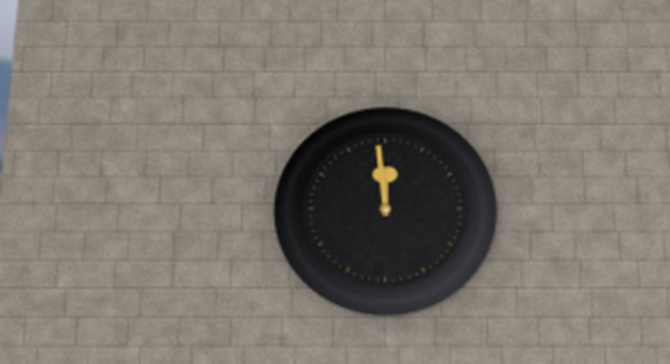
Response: 11:59
